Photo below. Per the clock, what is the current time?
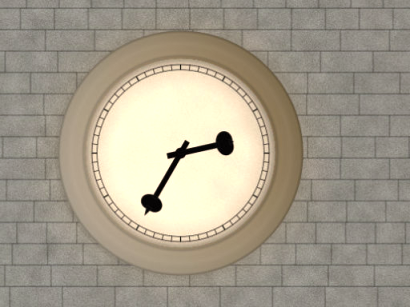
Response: 2:35
